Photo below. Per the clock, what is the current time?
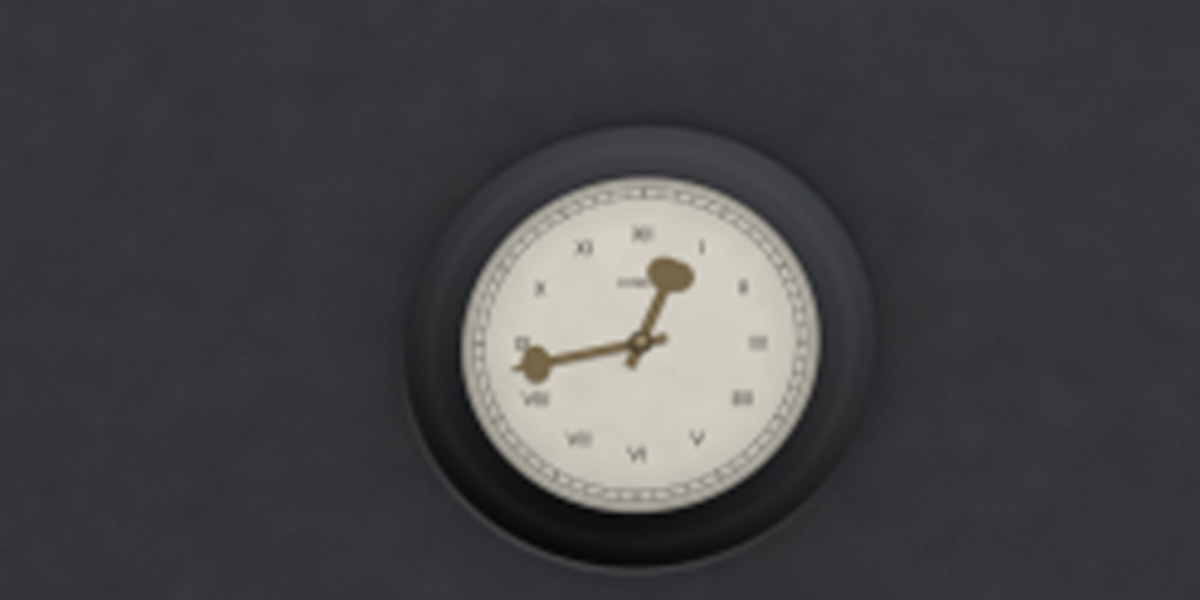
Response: 12:43
